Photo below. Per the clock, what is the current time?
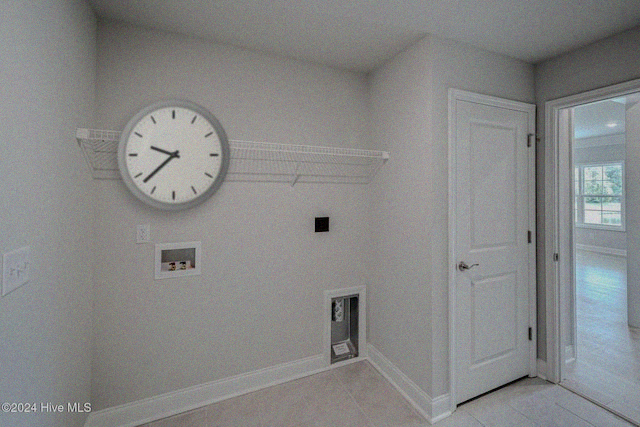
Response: 9:38
